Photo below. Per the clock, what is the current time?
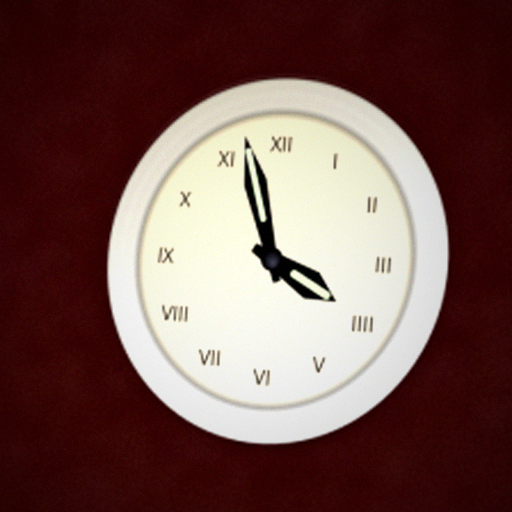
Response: 3:57
